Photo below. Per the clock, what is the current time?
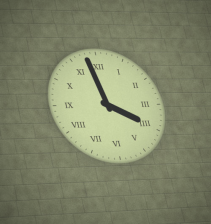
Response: 3:58
